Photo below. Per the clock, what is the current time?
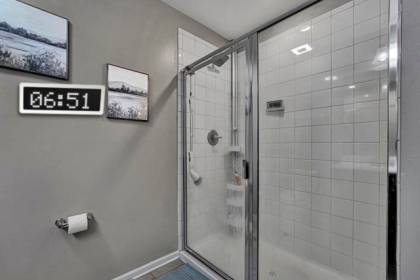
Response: 6:51
